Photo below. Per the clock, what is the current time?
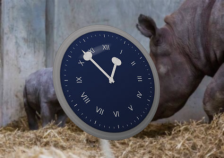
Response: 12:53
